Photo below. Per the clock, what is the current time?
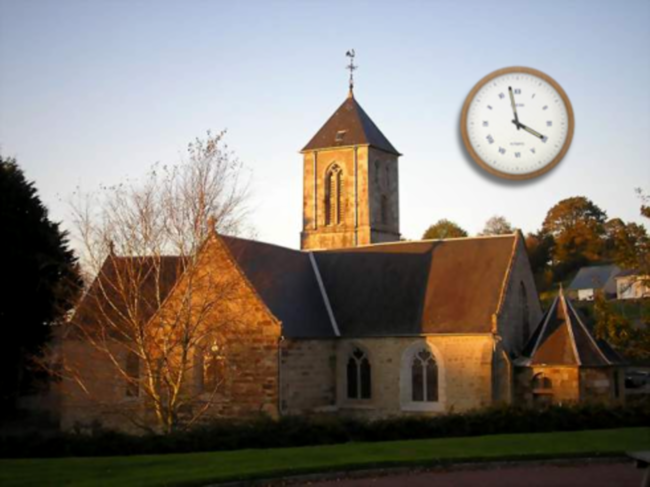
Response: 3:58
